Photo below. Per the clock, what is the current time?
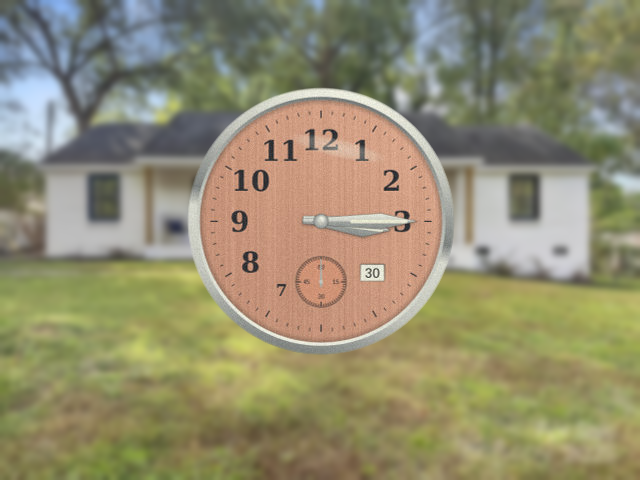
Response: 3:15
